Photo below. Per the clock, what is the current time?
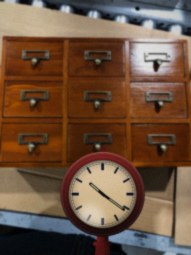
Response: 10:21
